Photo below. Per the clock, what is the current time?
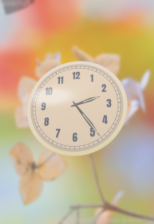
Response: 2:24
